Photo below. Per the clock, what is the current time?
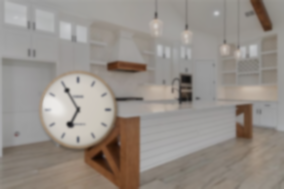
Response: 6:55
